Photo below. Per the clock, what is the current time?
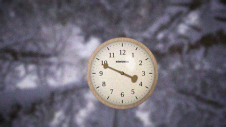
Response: 3:49
